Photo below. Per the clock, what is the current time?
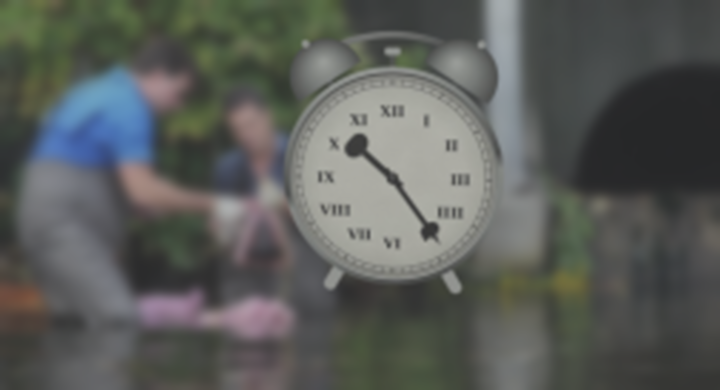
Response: 10:24
